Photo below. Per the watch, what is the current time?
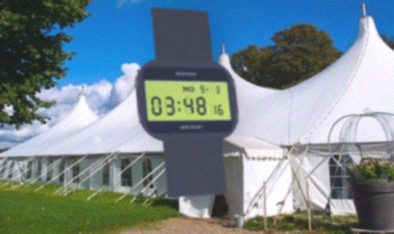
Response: 3:48
